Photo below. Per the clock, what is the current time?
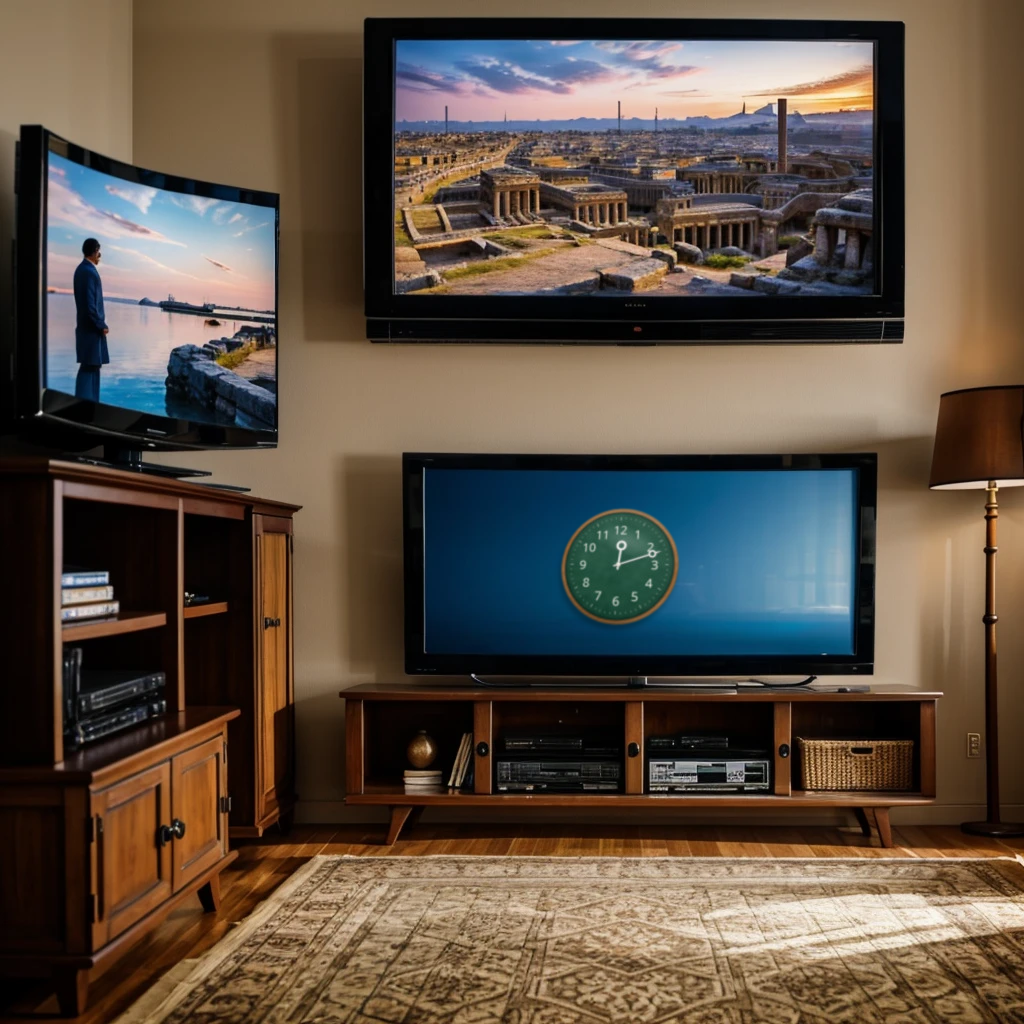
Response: 12:12
